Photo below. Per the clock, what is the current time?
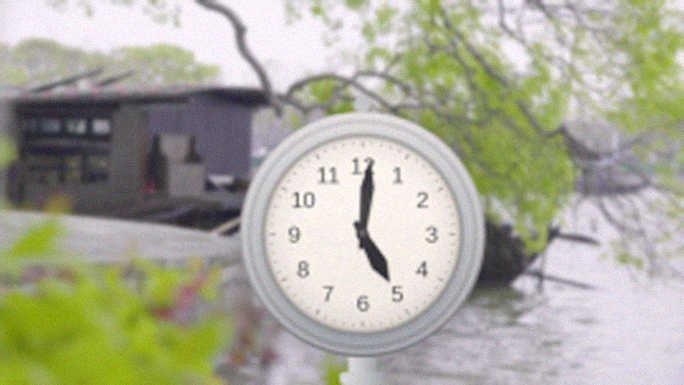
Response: 5:01
